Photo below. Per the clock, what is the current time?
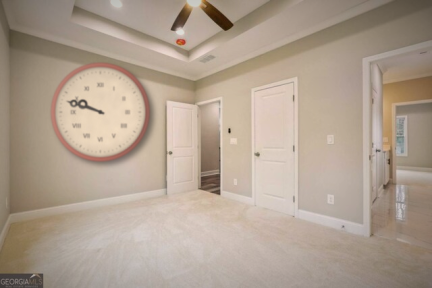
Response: 9:48
